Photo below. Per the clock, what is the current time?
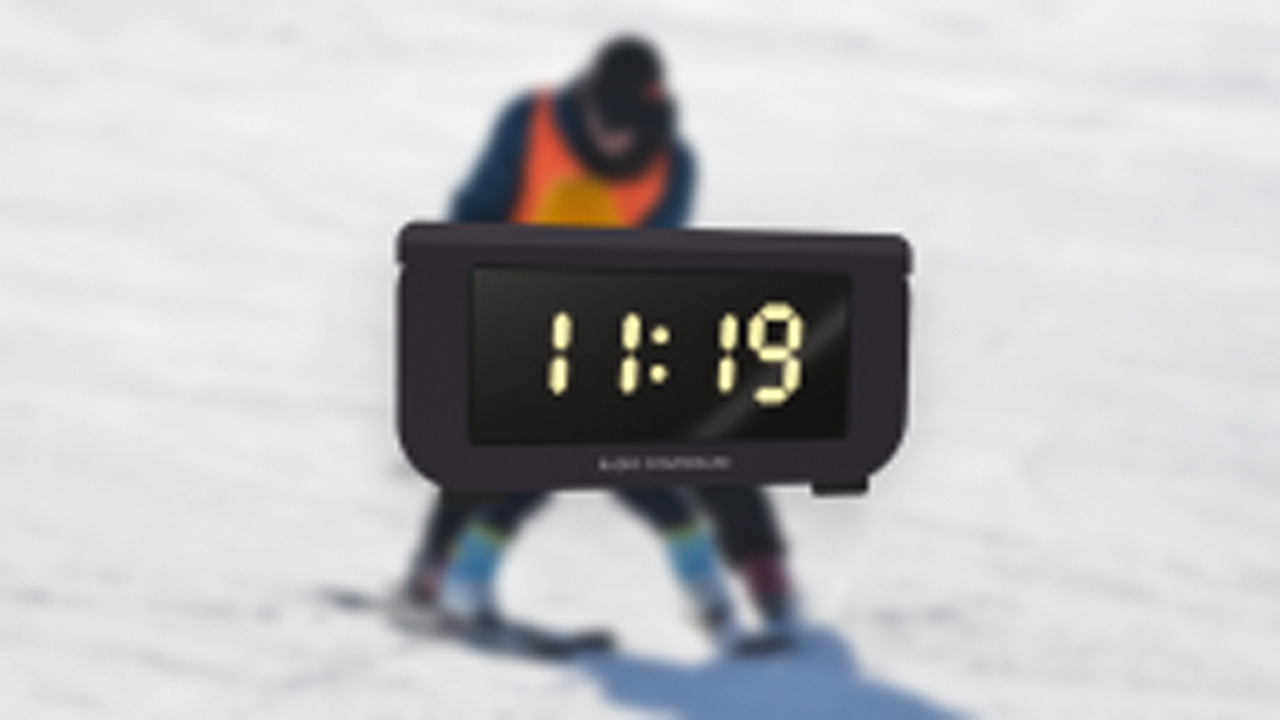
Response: 11:19
